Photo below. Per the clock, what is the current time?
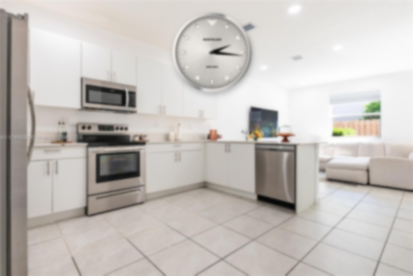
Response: 2:16
